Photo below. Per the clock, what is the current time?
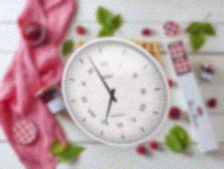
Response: 6:57
